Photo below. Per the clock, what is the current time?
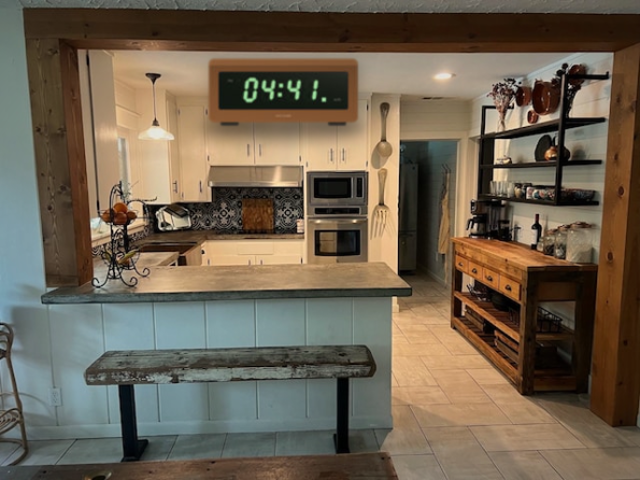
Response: 4:41
